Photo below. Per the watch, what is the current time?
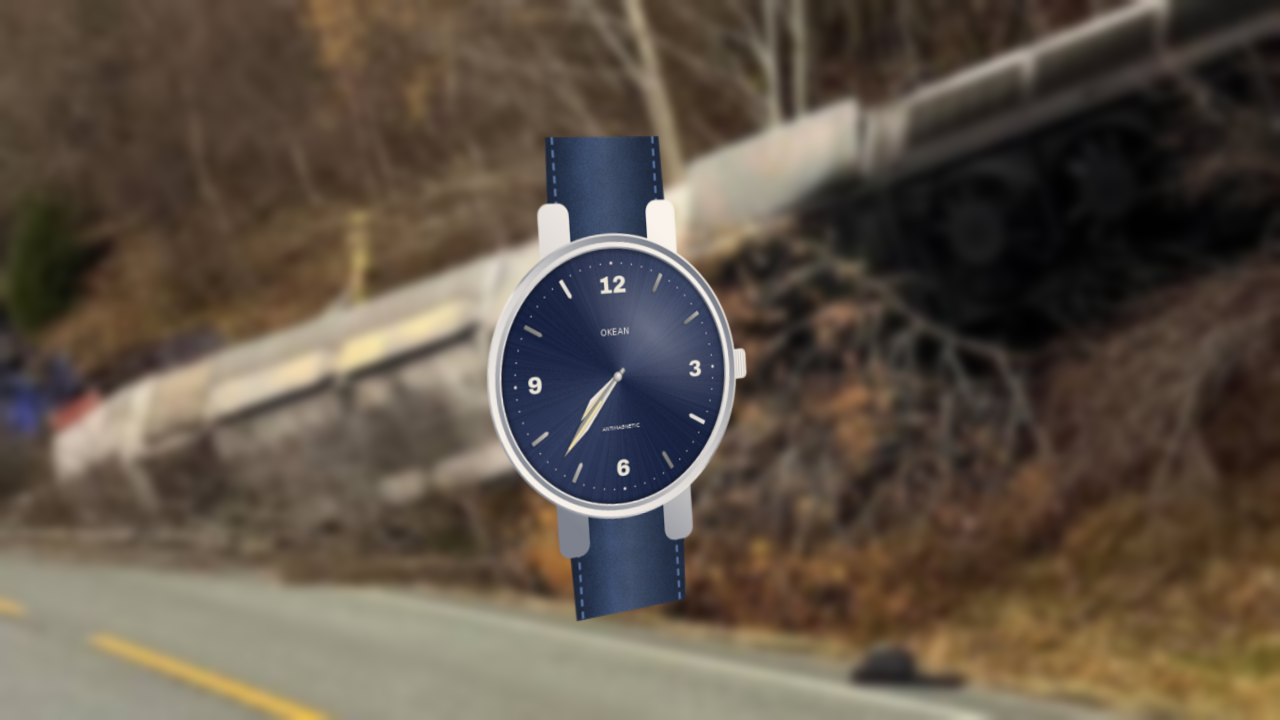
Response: 7:37
